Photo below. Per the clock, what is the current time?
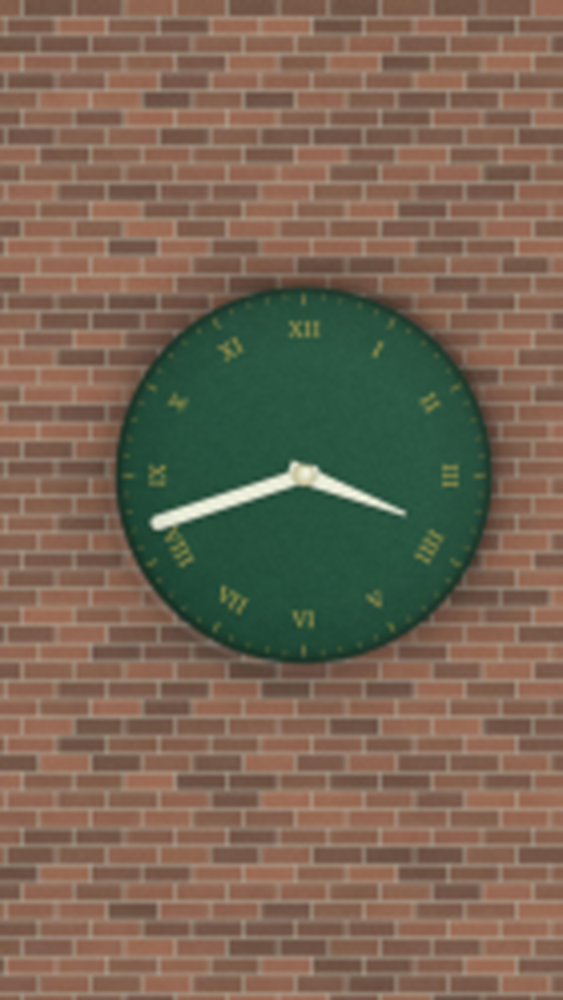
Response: 3:42
